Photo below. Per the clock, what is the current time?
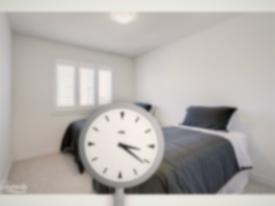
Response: 3:21
